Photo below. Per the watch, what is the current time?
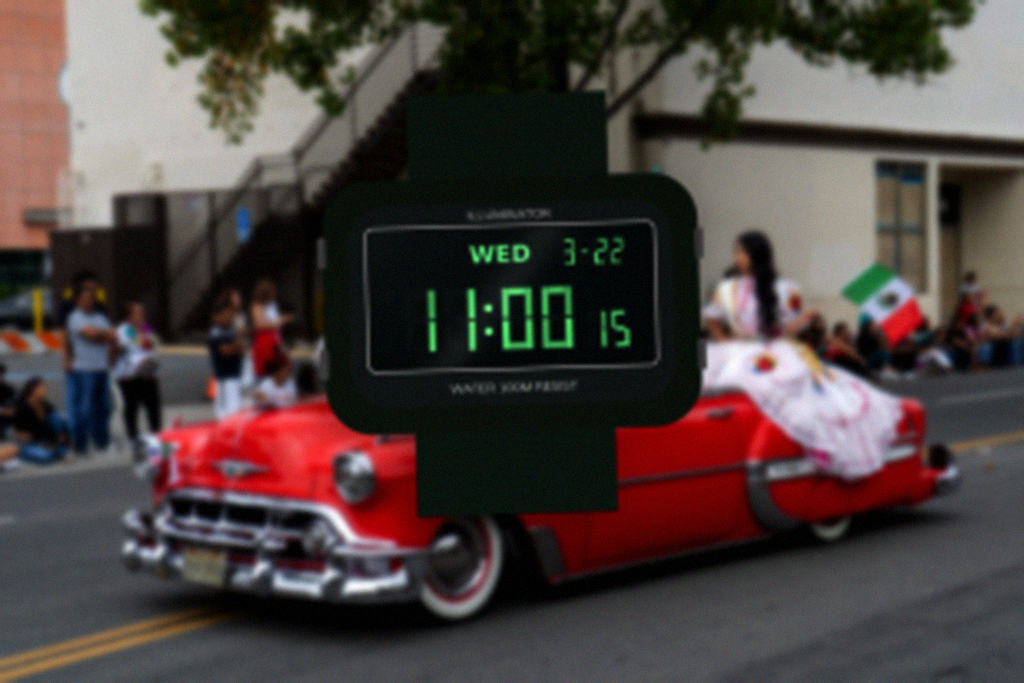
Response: 11:00:15
